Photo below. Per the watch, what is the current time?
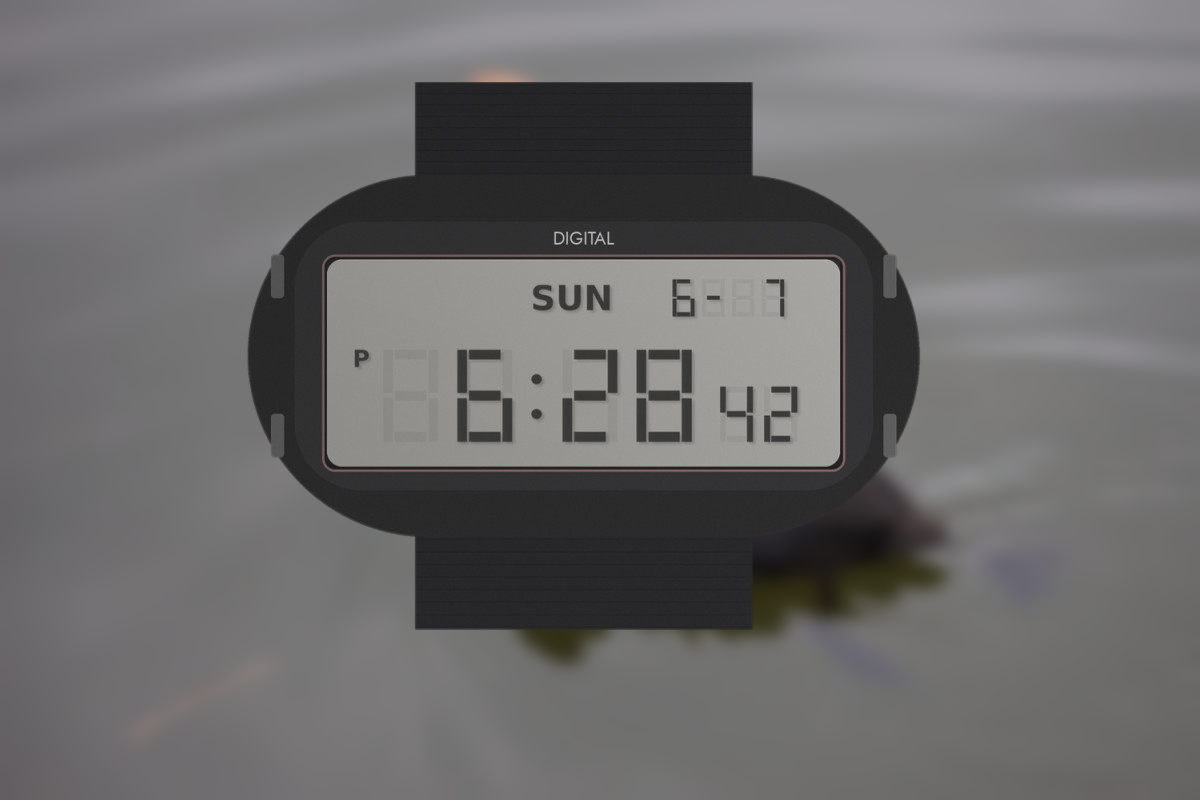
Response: 6:28:42
